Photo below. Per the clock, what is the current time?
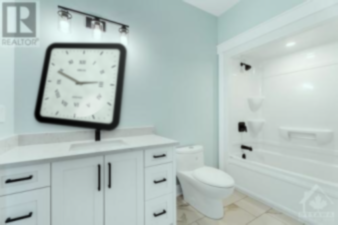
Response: 2:49
